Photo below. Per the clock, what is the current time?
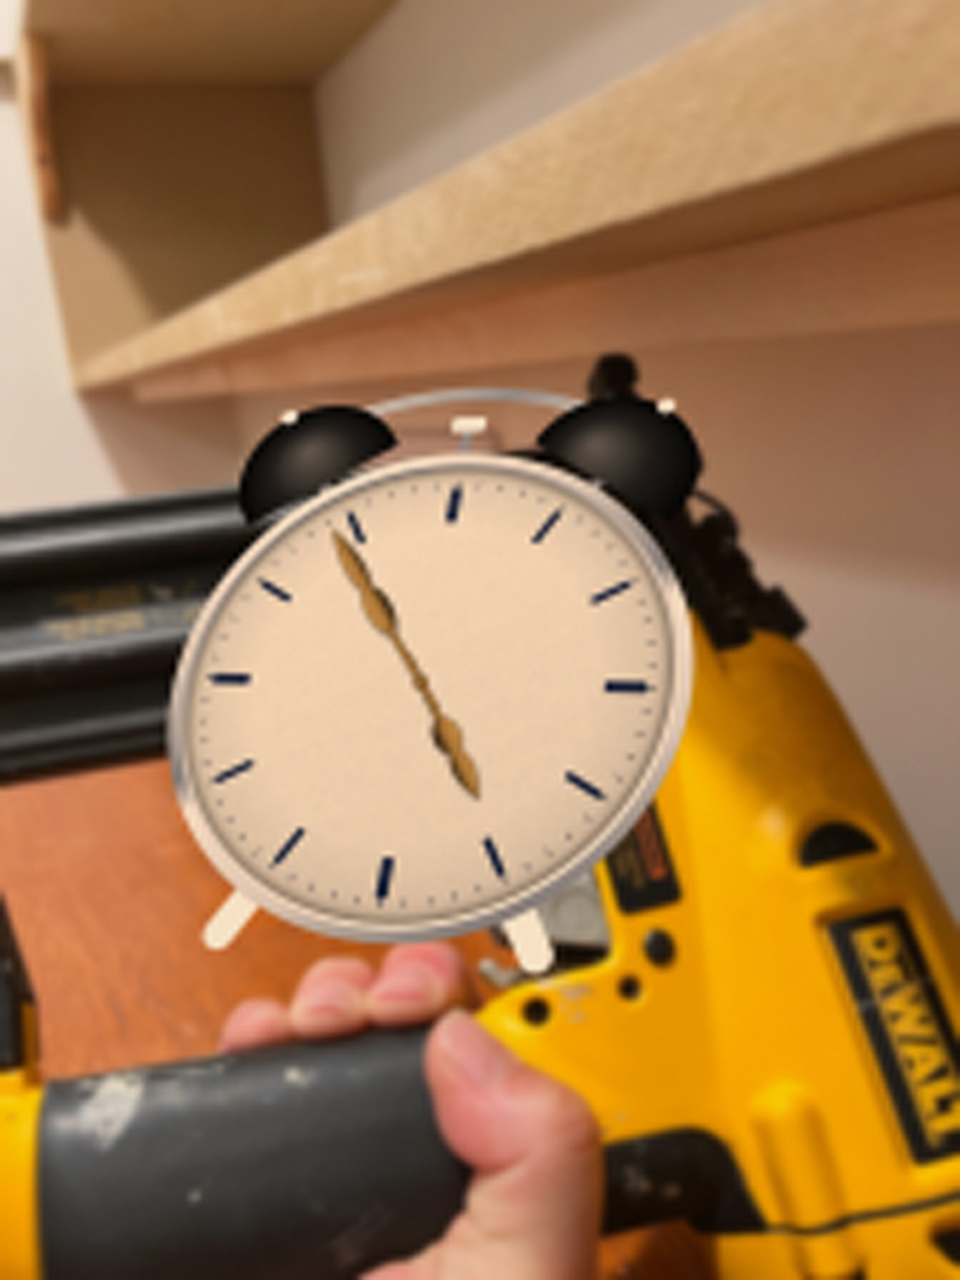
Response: 4:54
